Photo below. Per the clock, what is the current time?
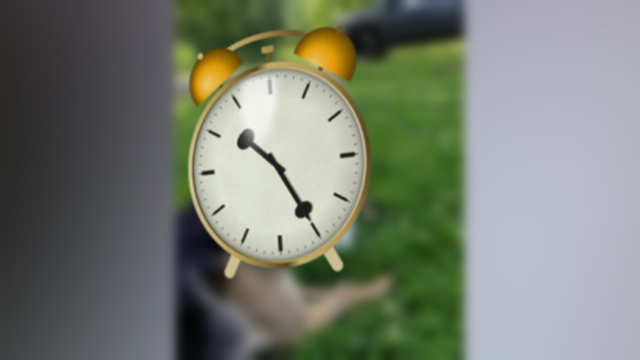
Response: 10:25
